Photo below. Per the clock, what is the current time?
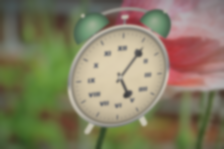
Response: 5:06
